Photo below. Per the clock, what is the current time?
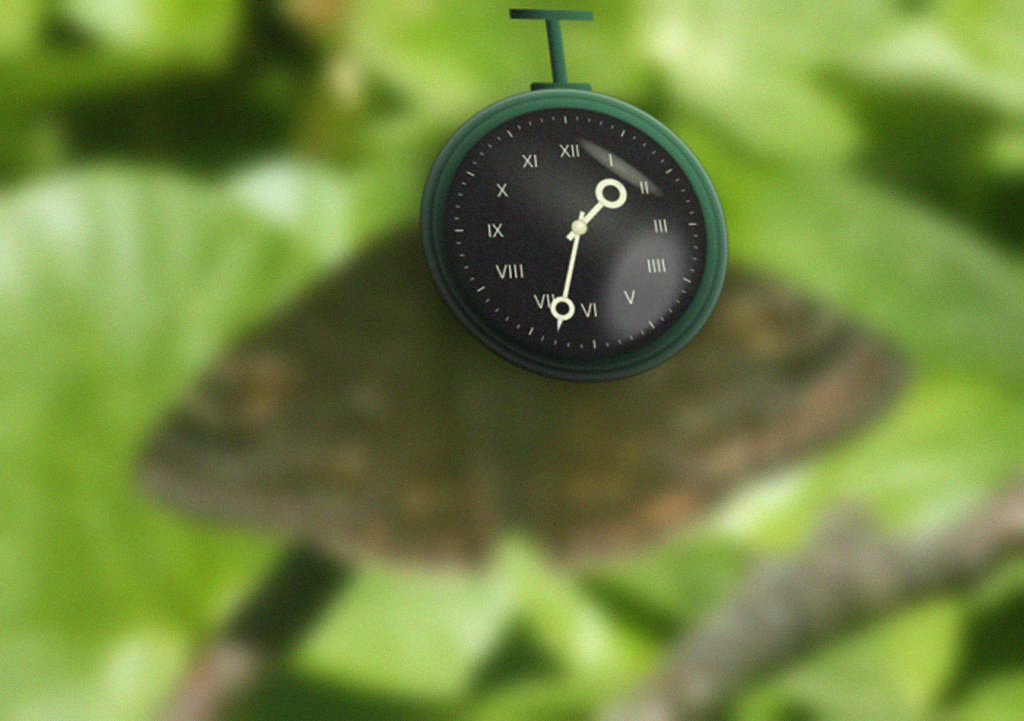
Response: 1:33
